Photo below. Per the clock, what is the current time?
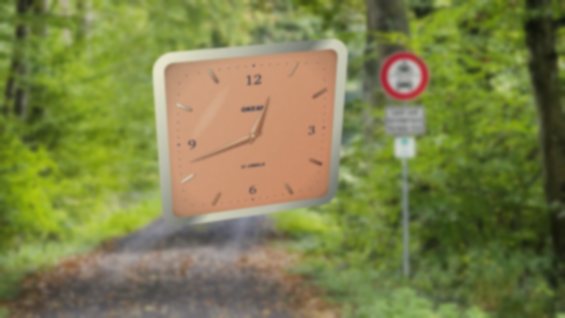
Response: 12:42
